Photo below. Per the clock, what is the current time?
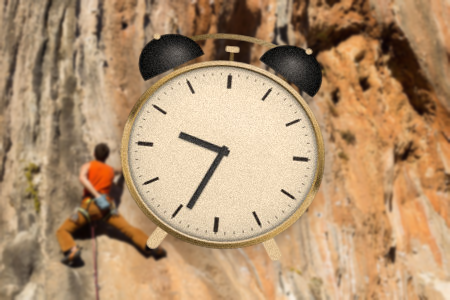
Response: 9:34
